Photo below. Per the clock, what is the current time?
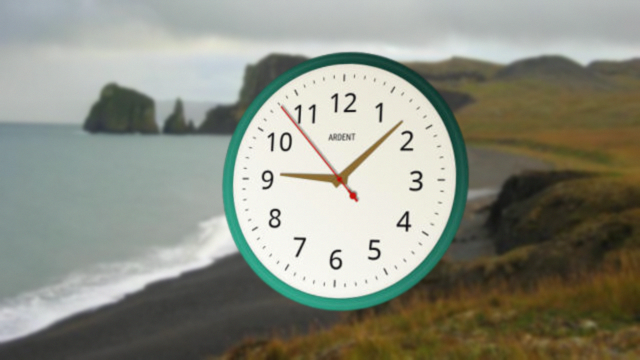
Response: 9:07:53
